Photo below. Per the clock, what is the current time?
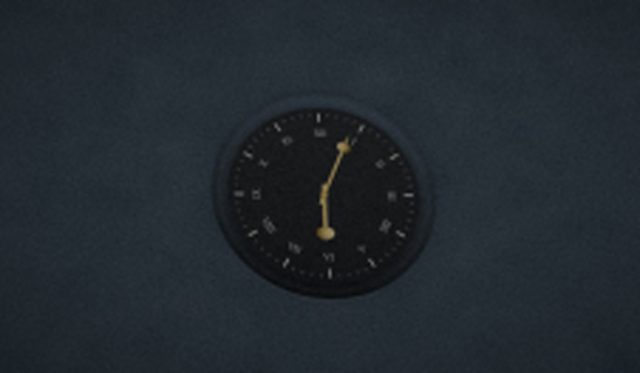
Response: 6:04
